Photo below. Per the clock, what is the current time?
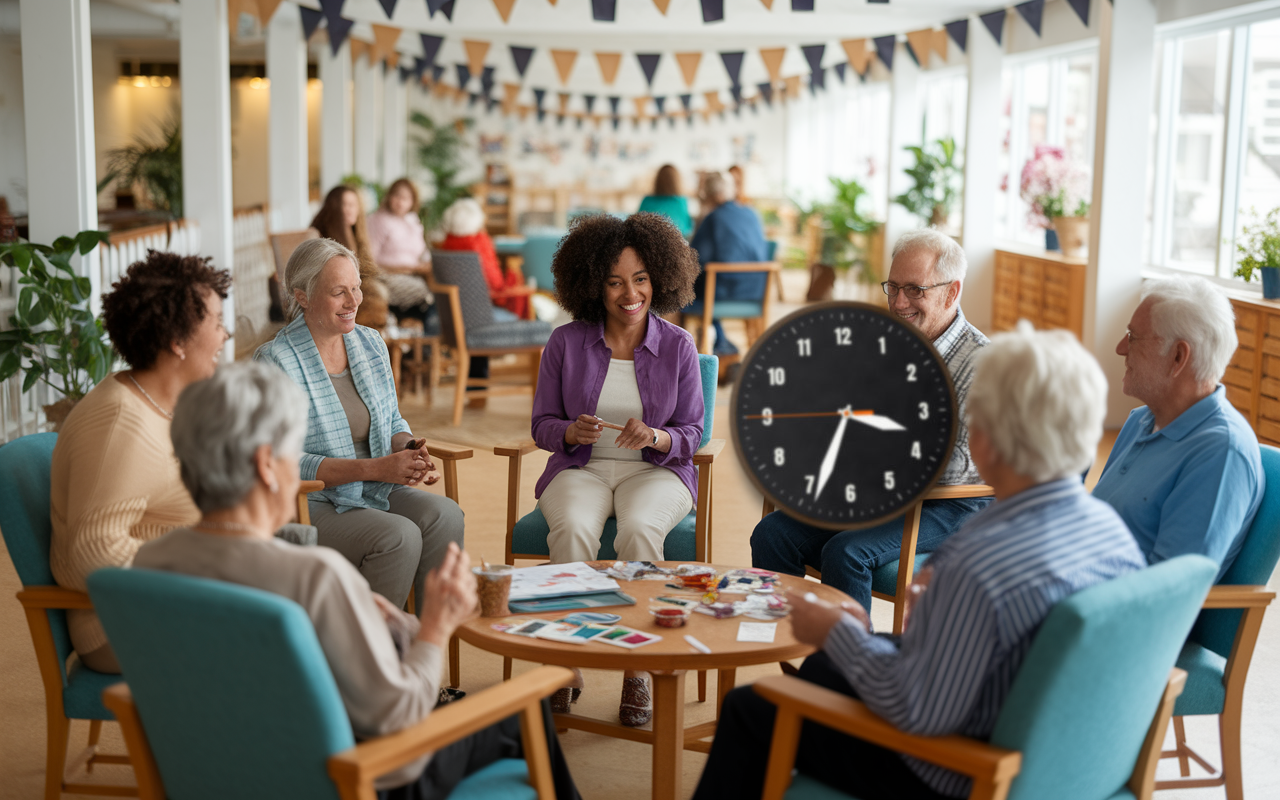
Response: 3:33:45
